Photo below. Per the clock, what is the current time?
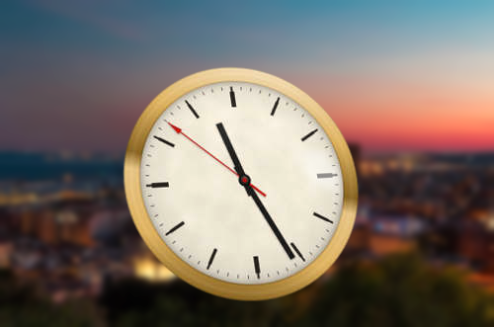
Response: 11:25:52
